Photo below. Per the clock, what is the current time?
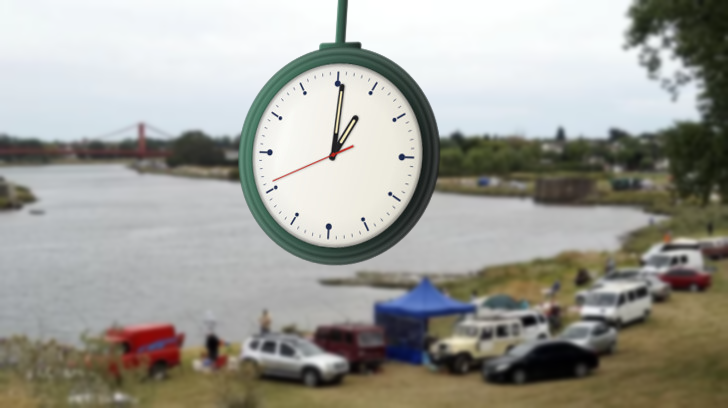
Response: 1:00:41
